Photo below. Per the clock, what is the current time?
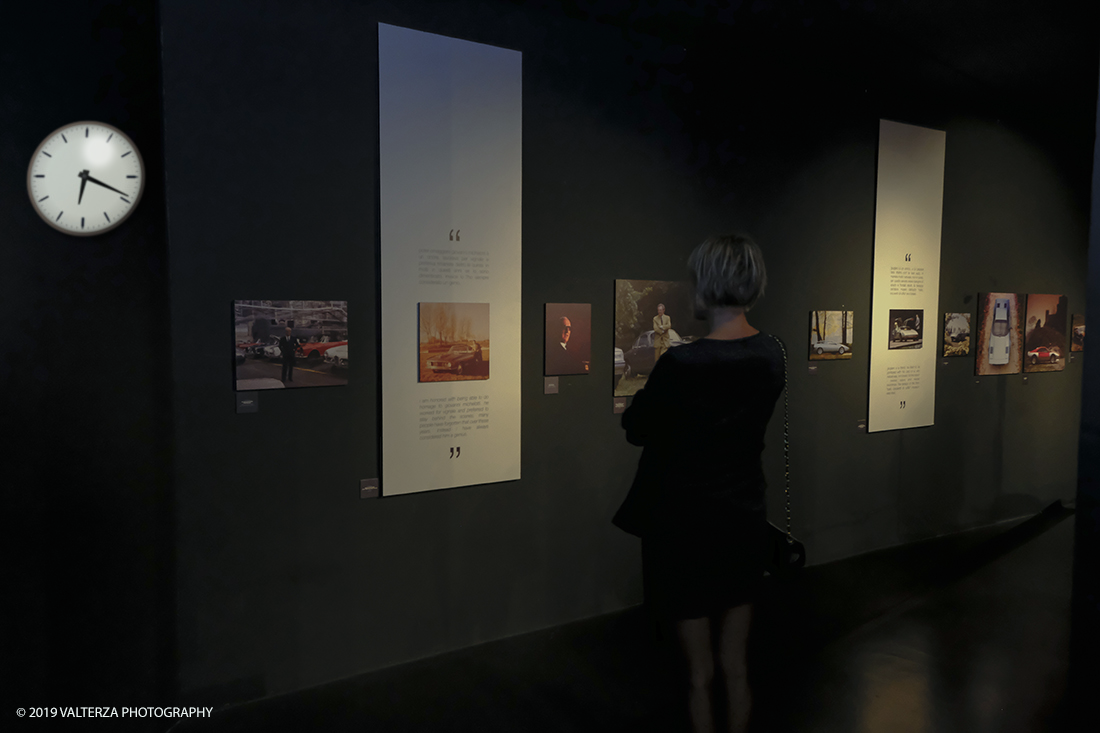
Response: 6:19
